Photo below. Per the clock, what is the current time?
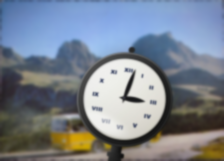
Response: 3:02
